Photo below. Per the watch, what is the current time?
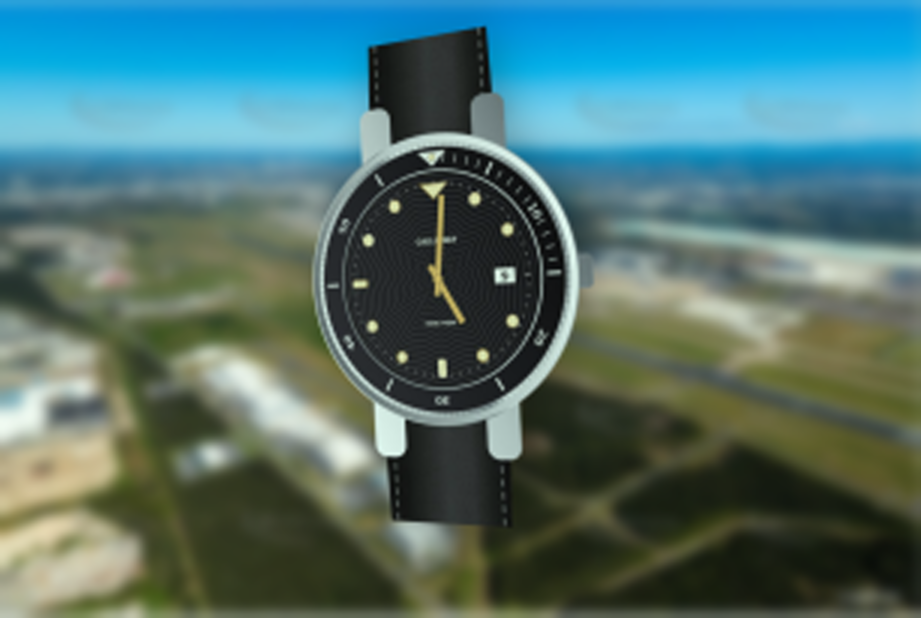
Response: 5:01
